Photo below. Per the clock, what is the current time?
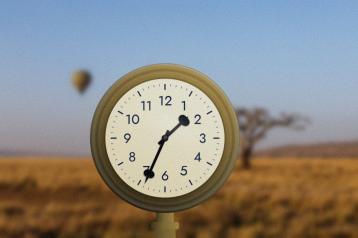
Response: 1:34
